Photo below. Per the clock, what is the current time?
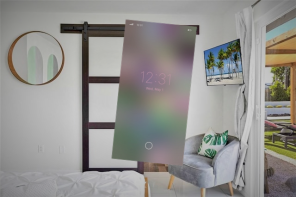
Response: 12:31
